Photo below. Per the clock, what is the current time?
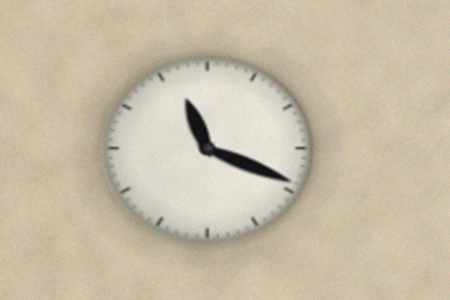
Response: 11:19
